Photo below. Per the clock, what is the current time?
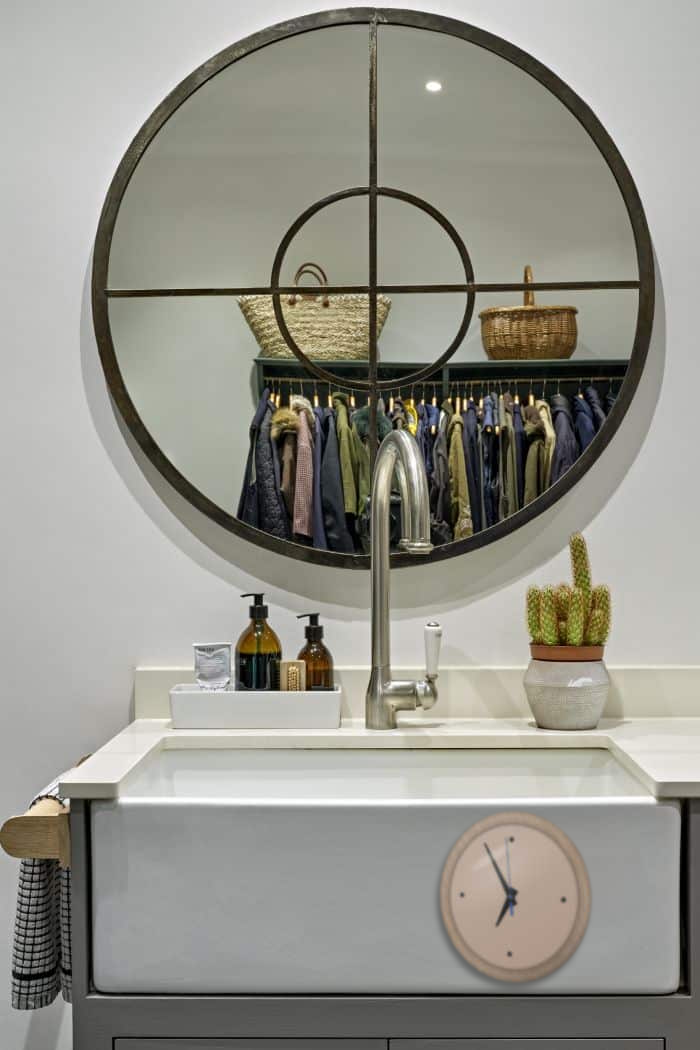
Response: 6:54:59
